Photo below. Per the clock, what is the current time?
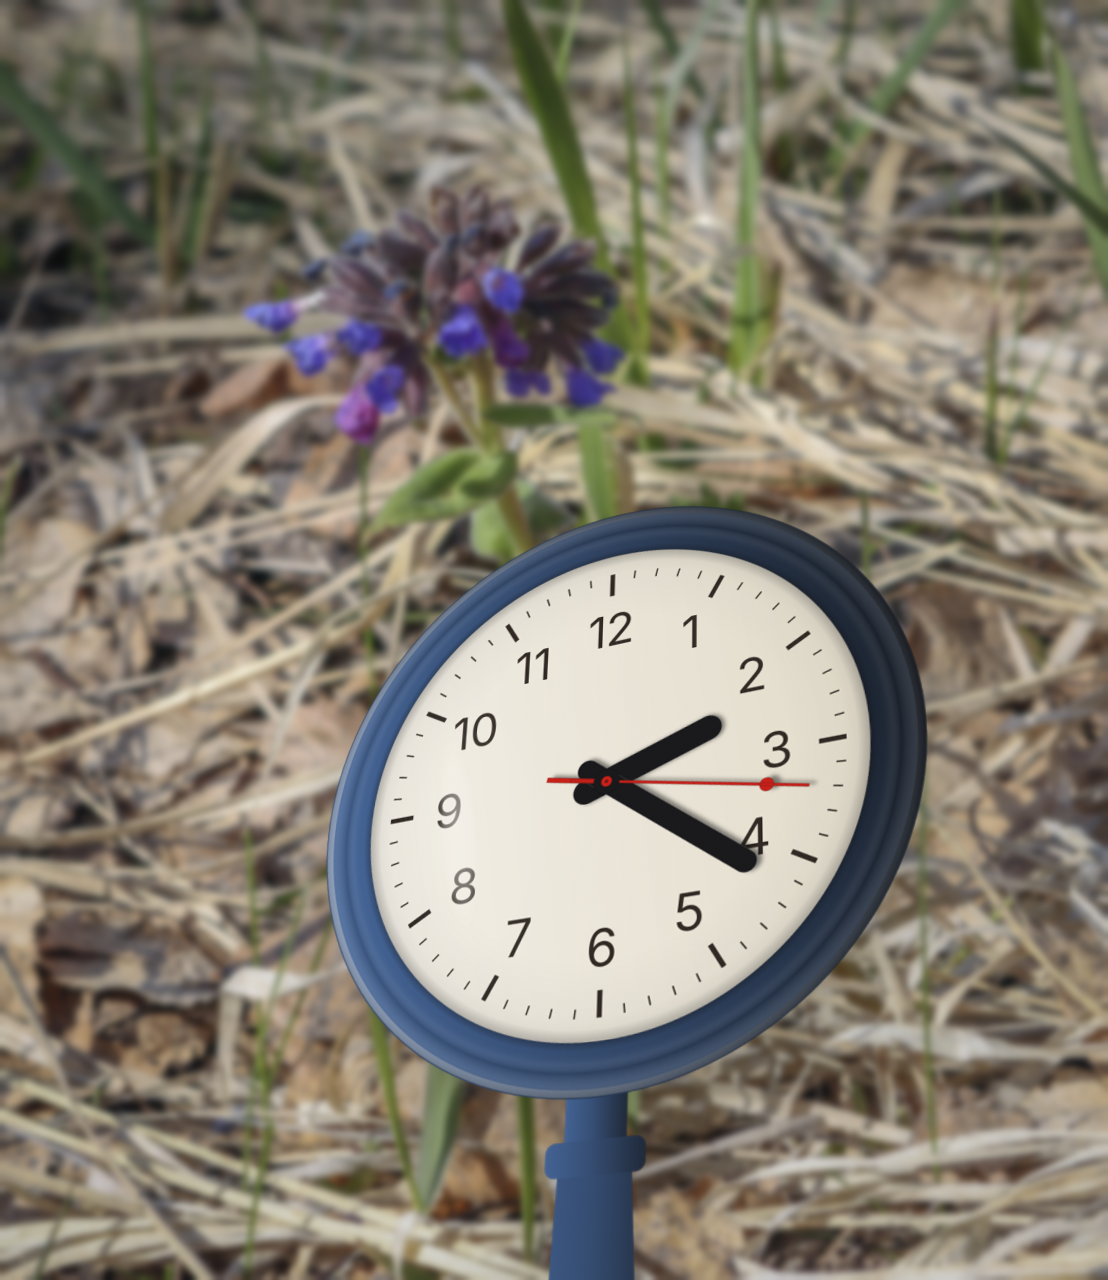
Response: 2:21:17
